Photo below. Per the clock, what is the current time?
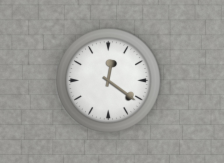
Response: 12:21
